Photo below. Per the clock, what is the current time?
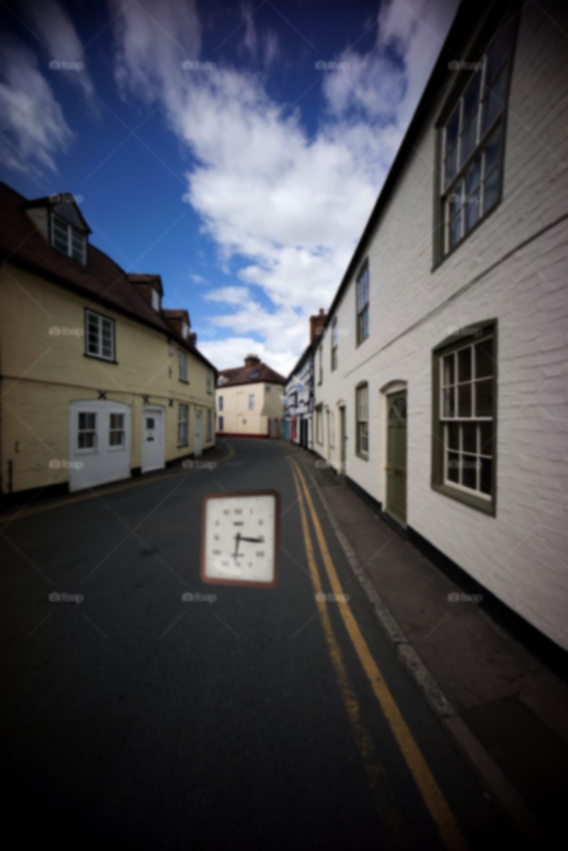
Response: 6:16
